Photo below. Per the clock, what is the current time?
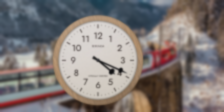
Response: 4:19
